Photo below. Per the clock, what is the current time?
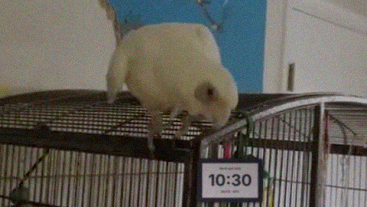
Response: 10:30
